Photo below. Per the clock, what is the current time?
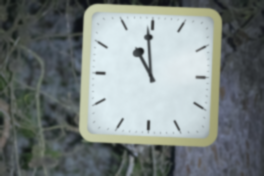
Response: 10:59
